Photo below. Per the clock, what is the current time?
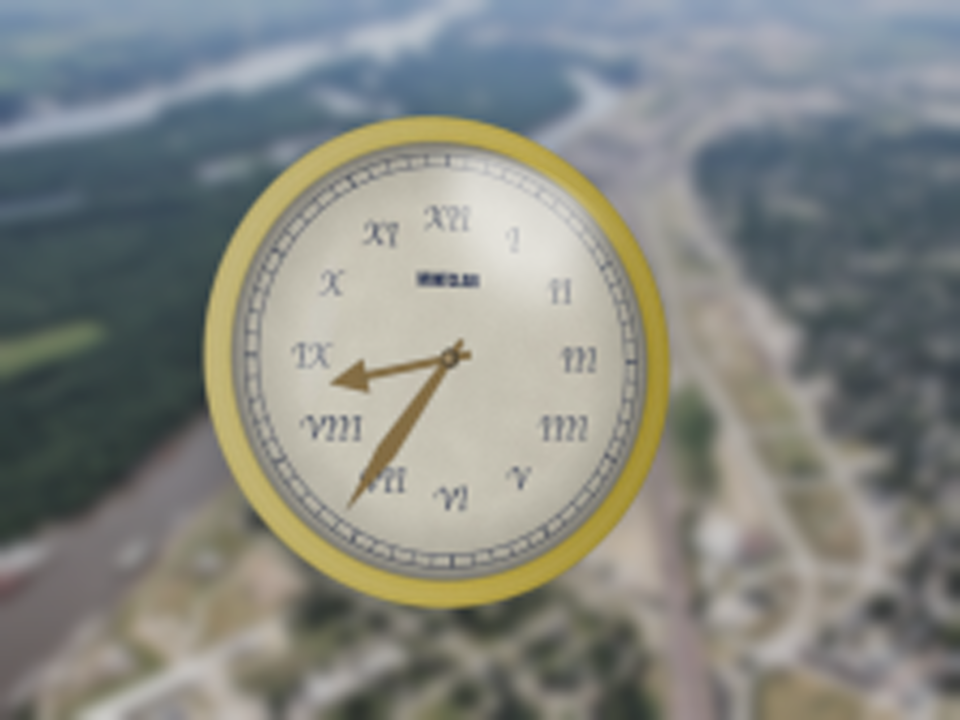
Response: 8:36
